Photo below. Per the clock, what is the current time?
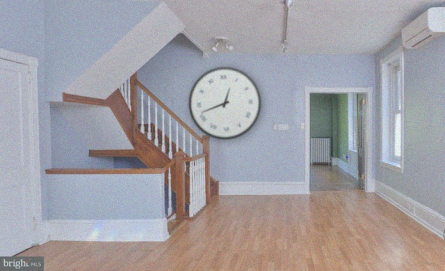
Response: 12:42
